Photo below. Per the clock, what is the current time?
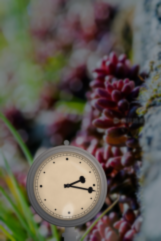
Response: 2:17
